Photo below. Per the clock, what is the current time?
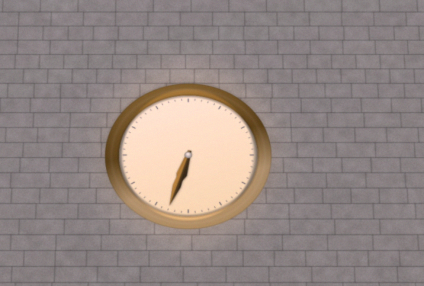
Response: 6:33
